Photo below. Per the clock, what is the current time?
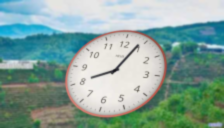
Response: 8:04
